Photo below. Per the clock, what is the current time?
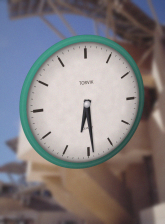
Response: 6:29
